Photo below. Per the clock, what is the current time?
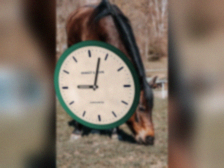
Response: 9:03
